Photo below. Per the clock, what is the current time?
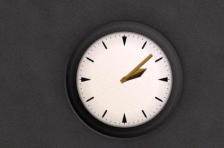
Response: 2:08
